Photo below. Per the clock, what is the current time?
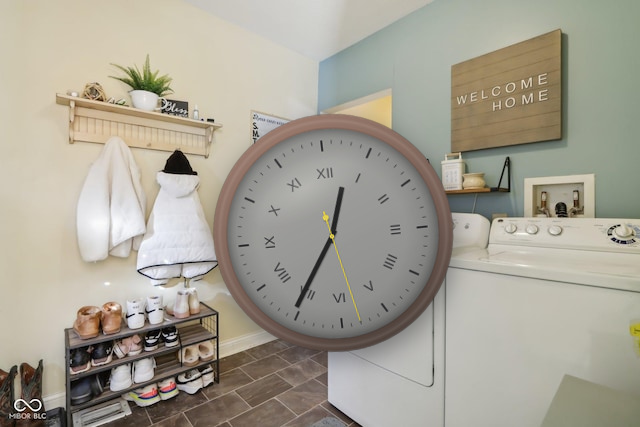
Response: 12:35:28
